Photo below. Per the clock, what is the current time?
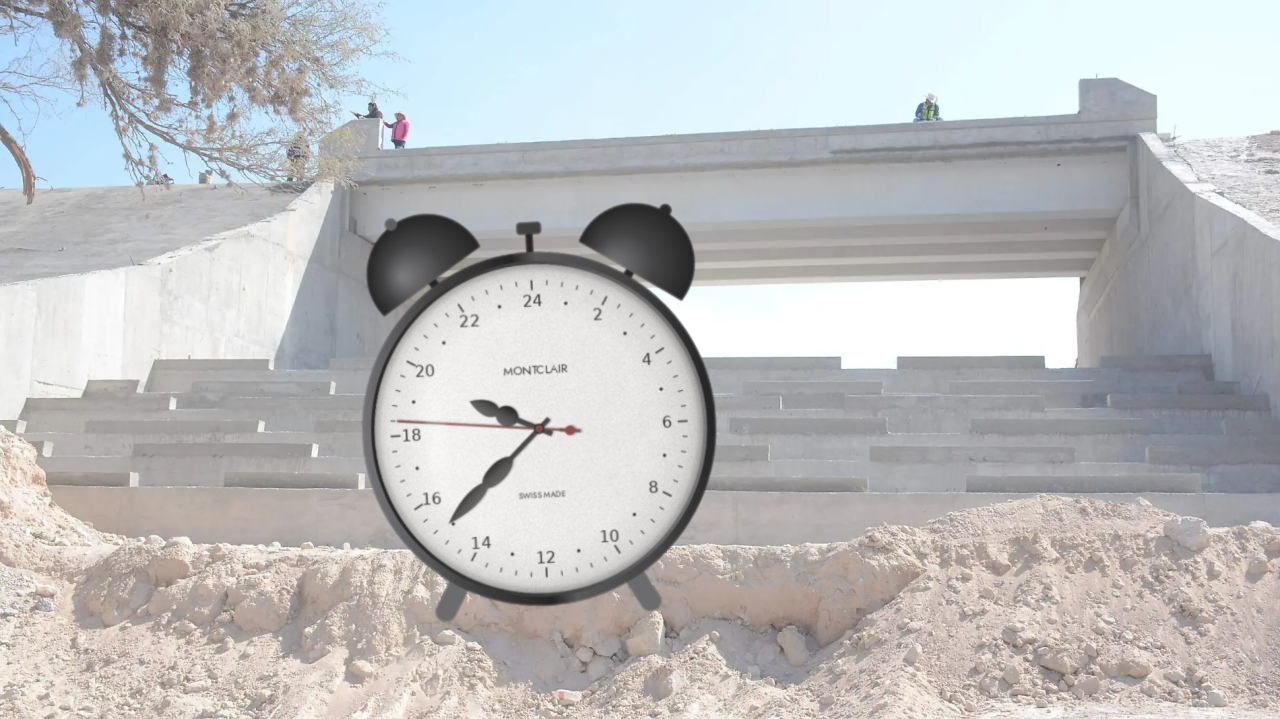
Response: 19:37:46
